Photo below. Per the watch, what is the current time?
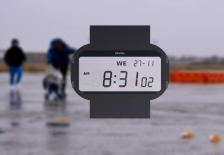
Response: 8:31:02
